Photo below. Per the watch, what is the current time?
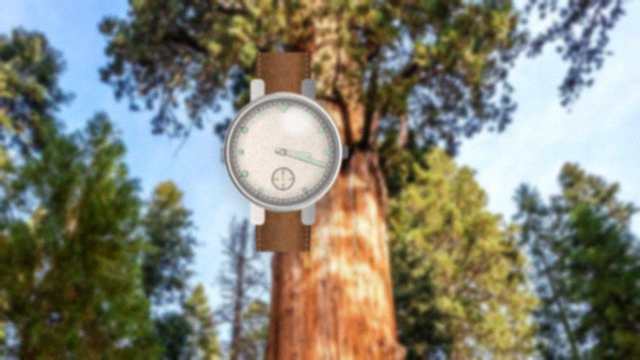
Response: 3:18
